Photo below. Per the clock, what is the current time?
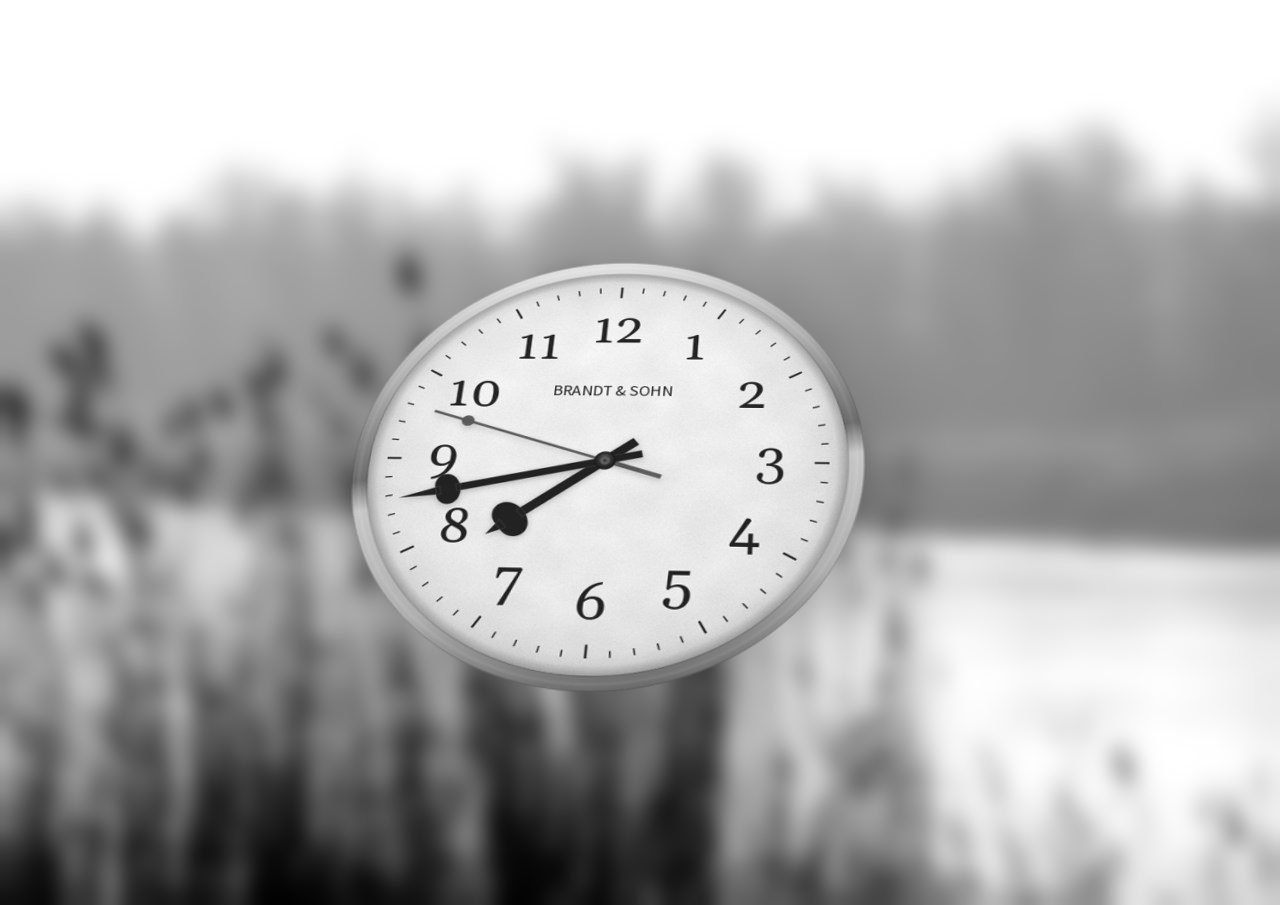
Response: 7:42:48
